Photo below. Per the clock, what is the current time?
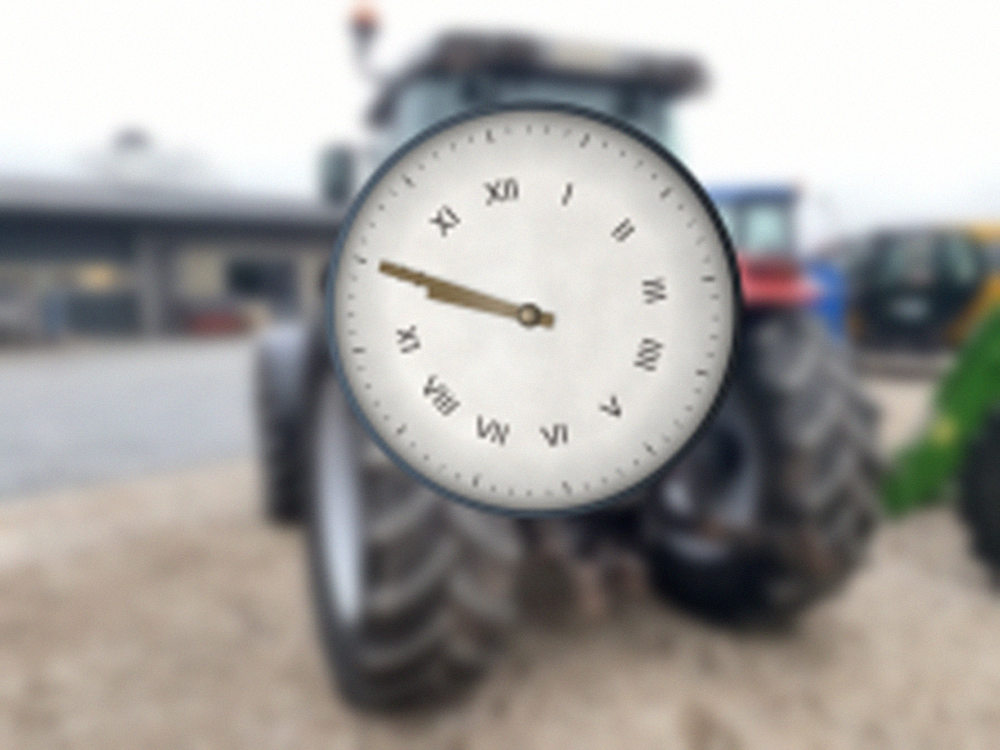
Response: 9:50
